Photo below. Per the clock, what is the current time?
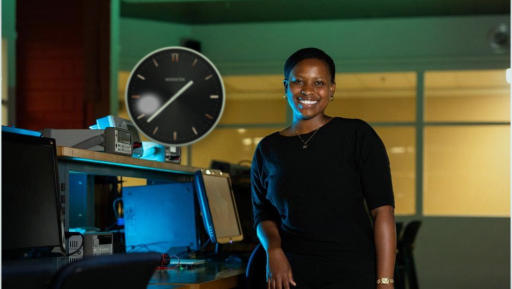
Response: 1:38
